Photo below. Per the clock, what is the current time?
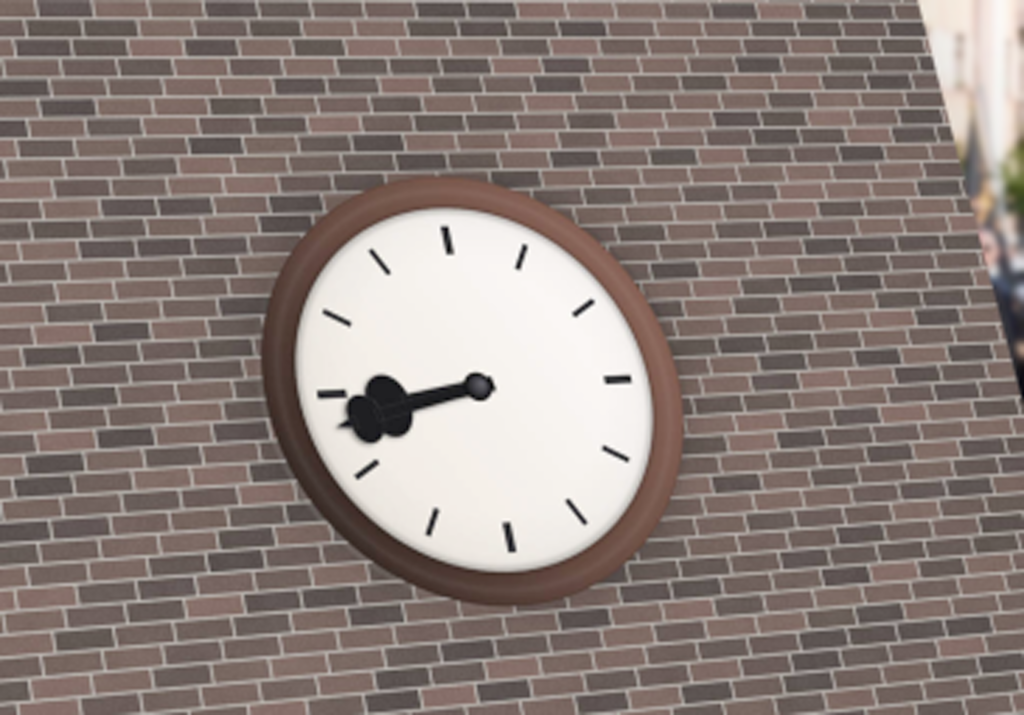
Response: 8:43
